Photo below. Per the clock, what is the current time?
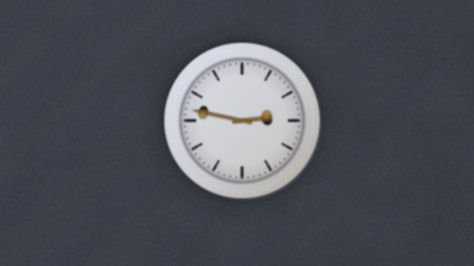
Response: 2:47
